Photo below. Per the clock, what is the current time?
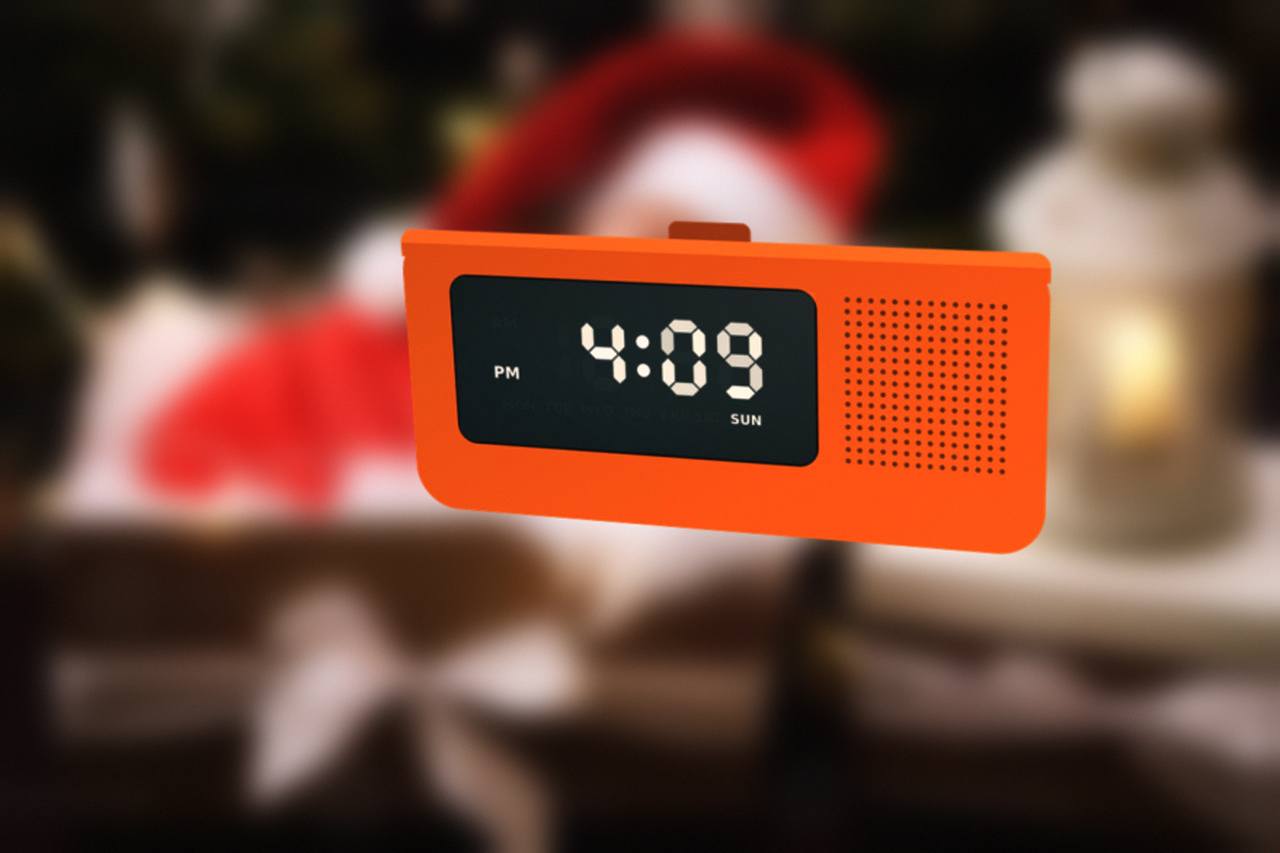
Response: 4:09
